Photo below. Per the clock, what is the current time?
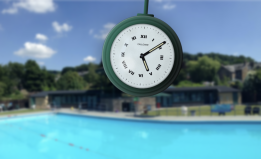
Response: 5:09
